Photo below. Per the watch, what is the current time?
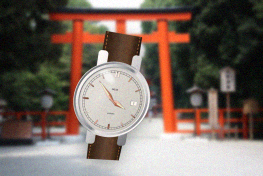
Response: 3:53
